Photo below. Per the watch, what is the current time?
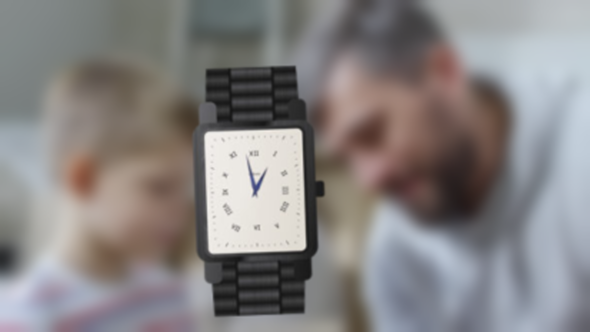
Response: 12:58
